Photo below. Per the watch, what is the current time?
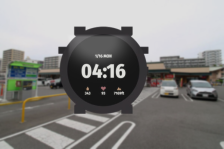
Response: 4:16
